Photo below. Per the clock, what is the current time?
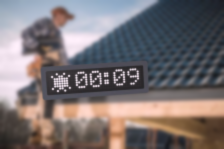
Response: 0:09
